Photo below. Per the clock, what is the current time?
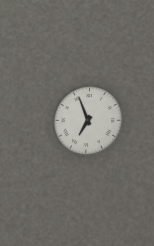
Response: 6:56
